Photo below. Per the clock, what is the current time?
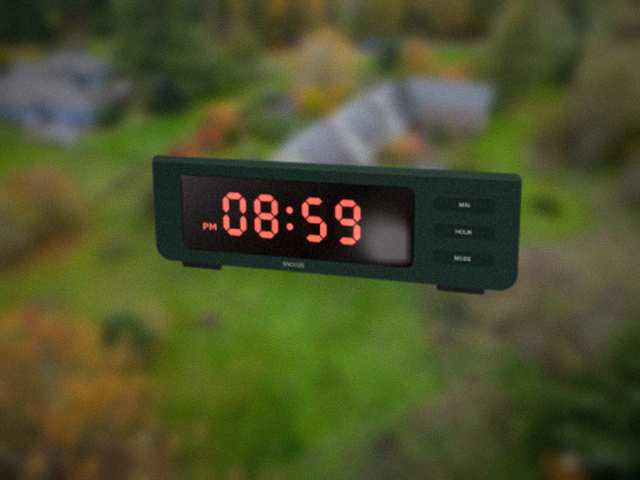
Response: 8:59
